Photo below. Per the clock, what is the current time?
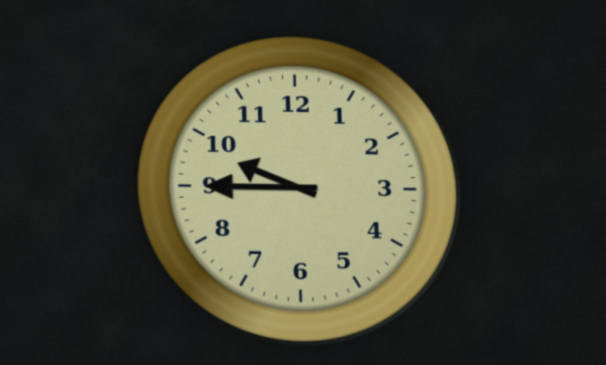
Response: 9:45
